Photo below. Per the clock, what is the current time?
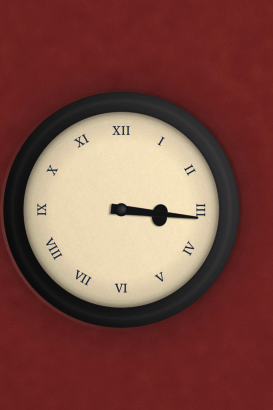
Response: 3:16
